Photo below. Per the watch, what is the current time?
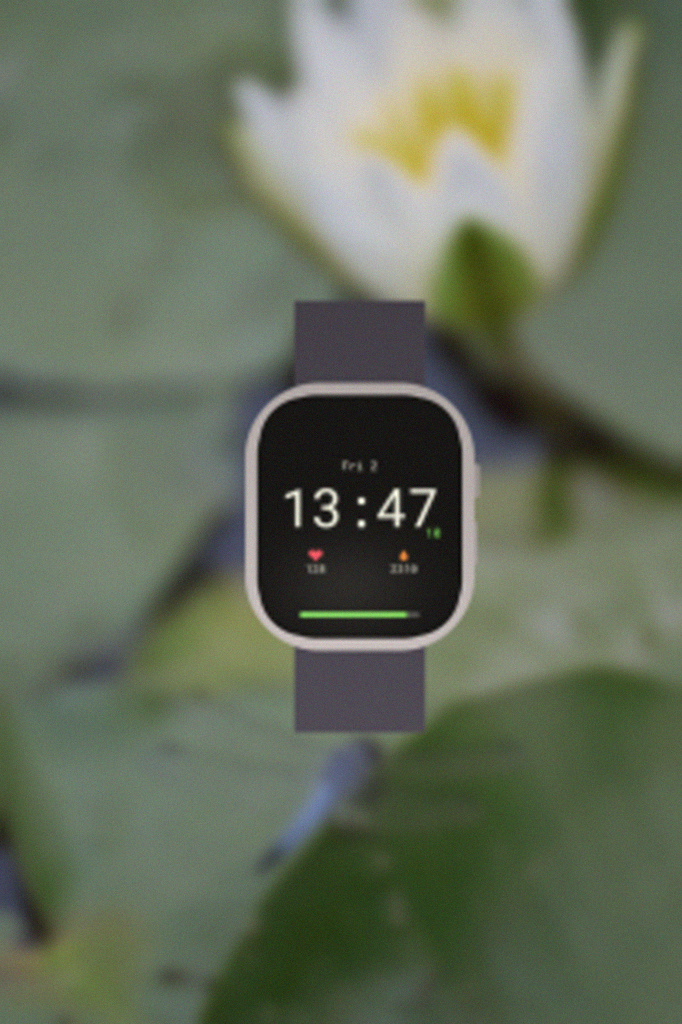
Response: 13:47
